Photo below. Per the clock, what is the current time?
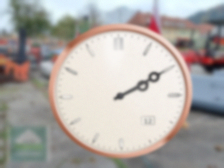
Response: 2:10
